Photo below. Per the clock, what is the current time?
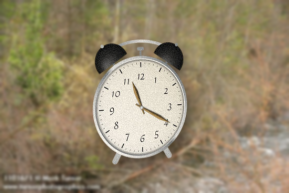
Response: 11:20
